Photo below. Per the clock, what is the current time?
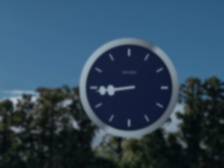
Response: 8:44
